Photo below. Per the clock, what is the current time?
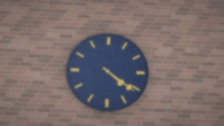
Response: 4:21
